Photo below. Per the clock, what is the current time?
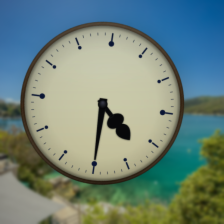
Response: 4:30
